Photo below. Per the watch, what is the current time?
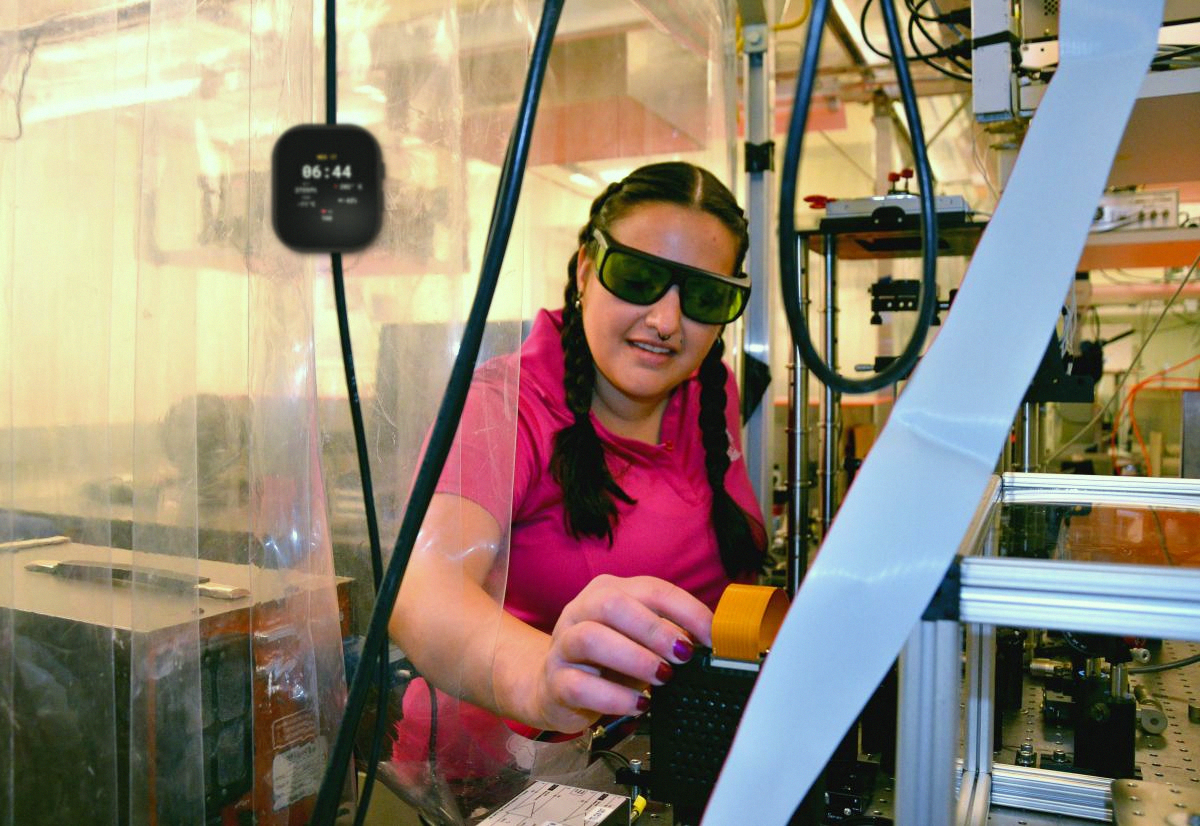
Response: 6:44
